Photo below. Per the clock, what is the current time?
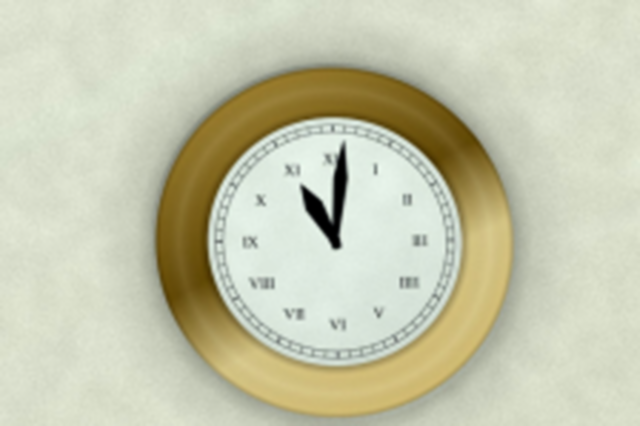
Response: 11:01
